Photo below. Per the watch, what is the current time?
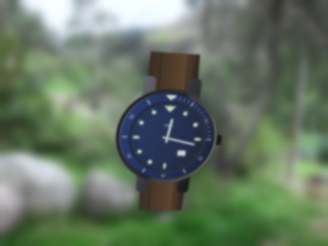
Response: 12:17
